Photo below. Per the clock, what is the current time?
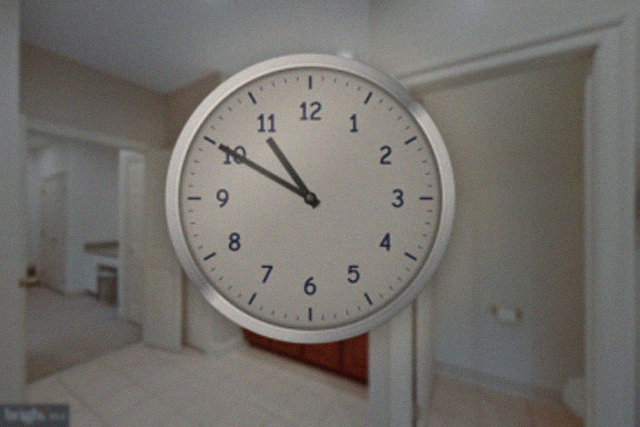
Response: 10:50
